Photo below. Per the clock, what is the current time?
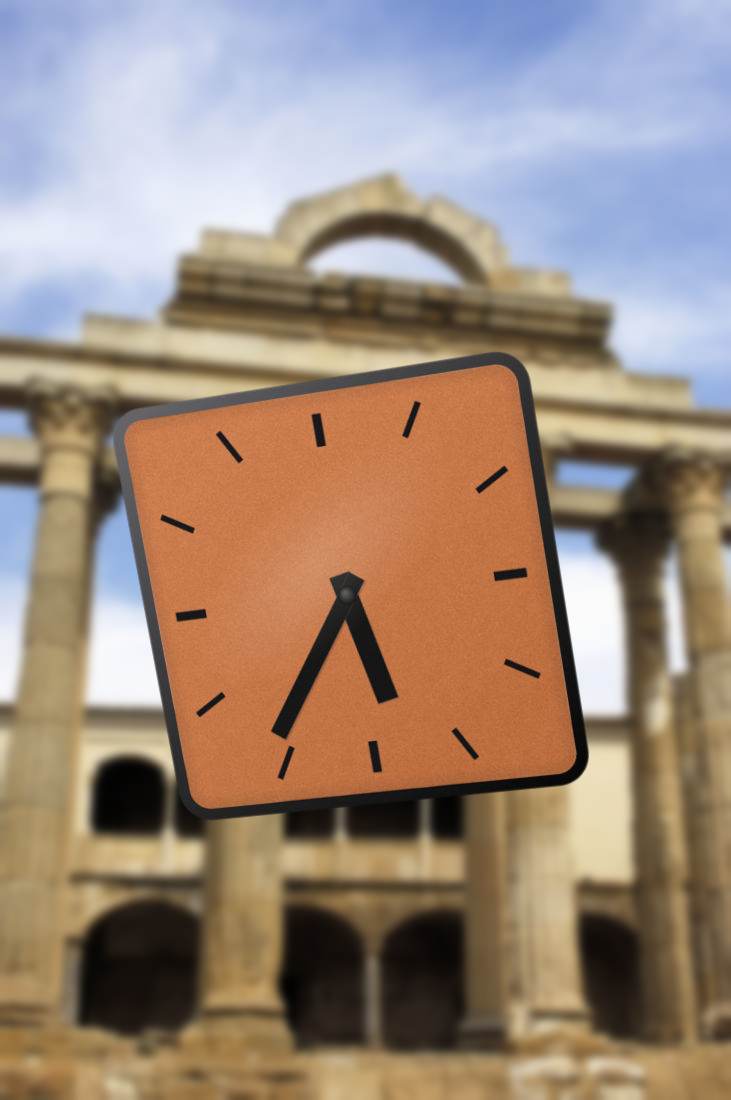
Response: 5:36
